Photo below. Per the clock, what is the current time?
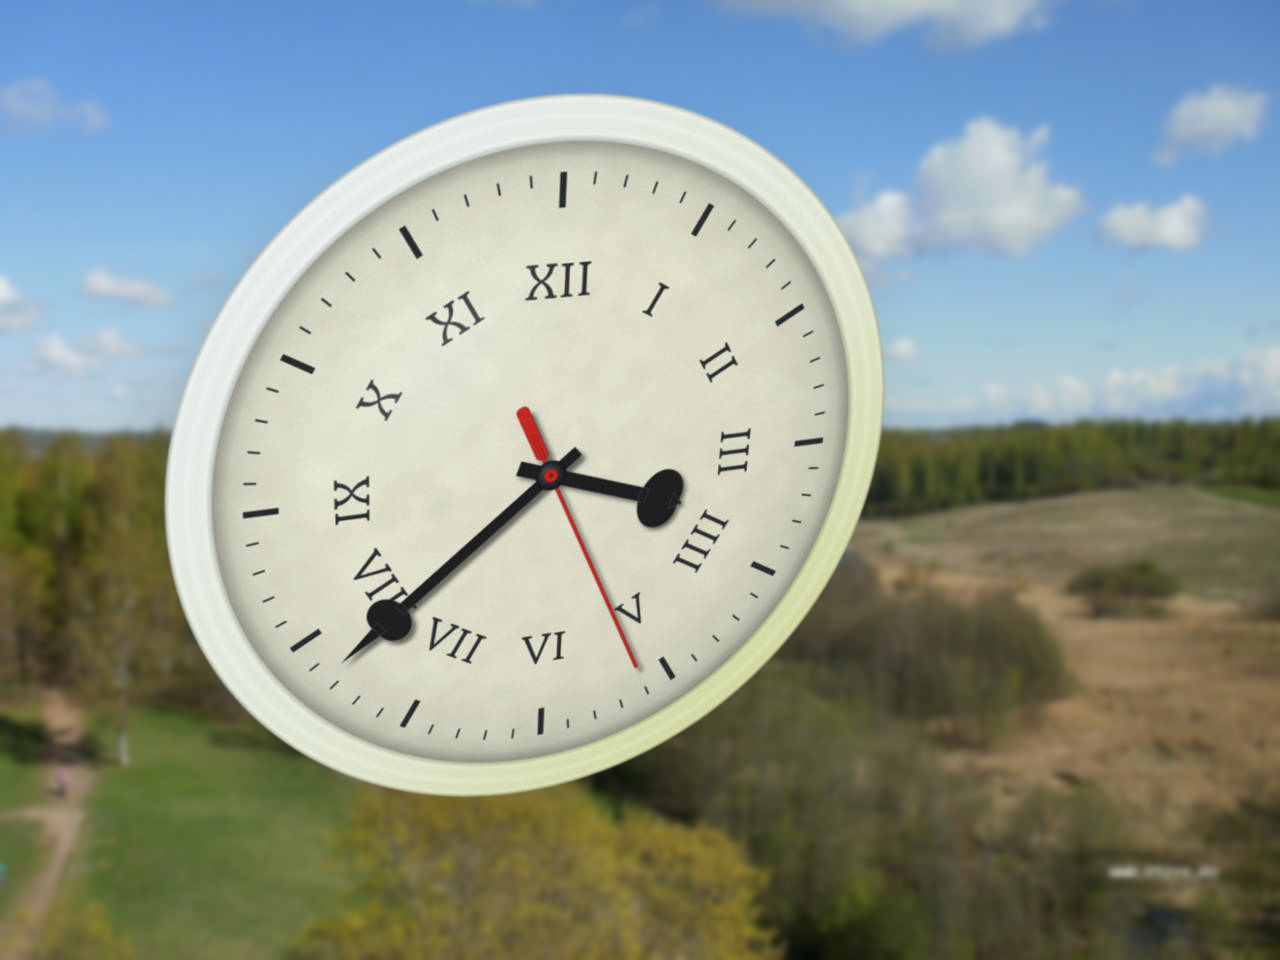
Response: 3:38:26
